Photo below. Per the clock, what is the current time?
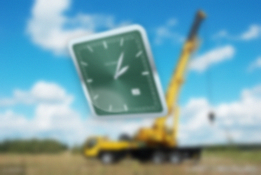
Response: 2:06
